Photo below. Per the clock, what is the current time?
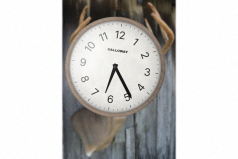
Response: 6:24
